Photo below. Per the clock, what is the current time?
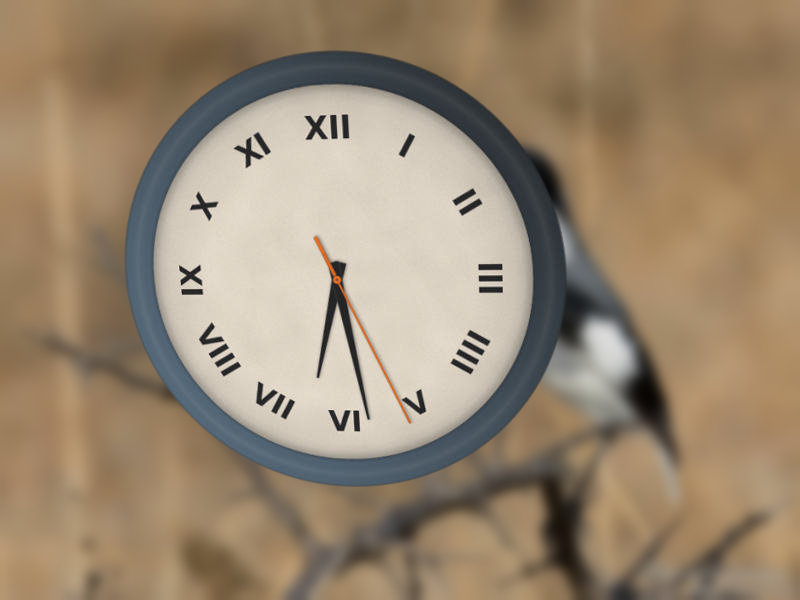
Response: 6:28:26
